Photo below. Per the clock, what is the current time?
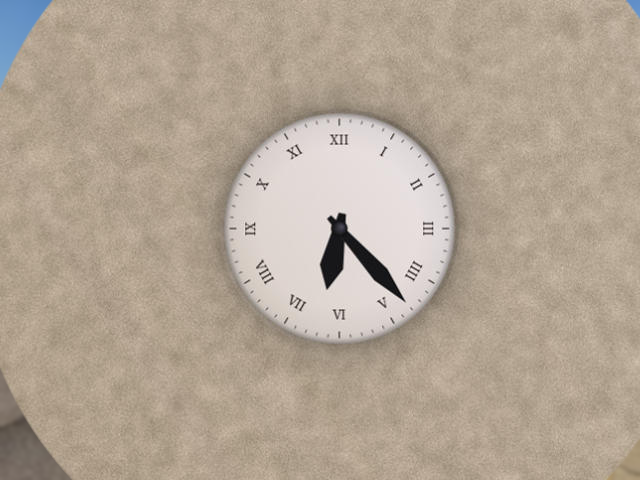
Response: 6:23
